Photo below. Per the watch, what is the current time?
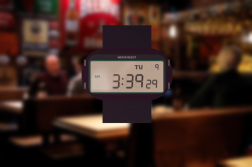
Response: 3:39:29
